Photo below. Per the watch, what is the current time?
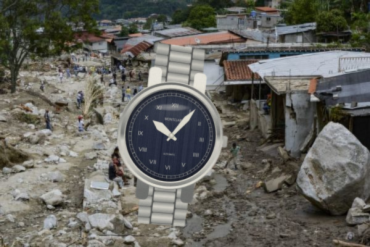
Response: 10:06
